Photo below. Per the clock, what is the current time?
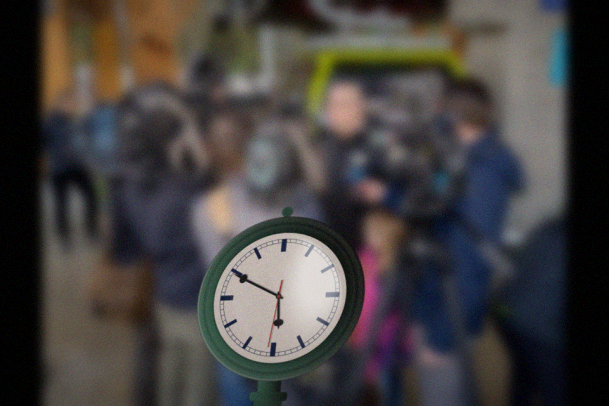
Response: 5:49:31
